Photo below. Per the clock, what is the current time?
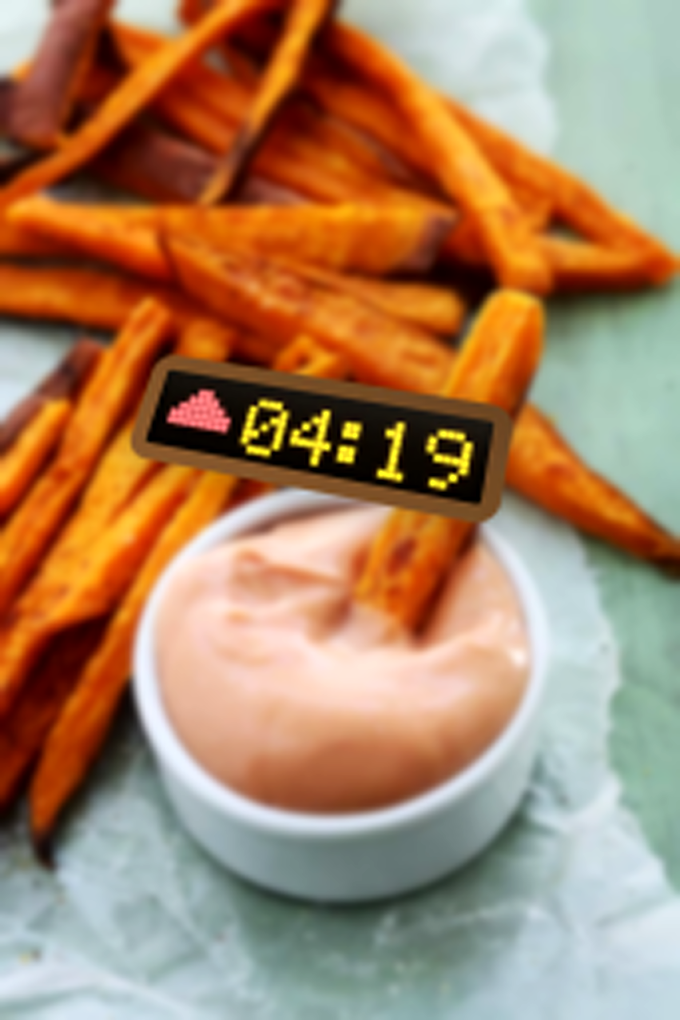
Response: 4:19
